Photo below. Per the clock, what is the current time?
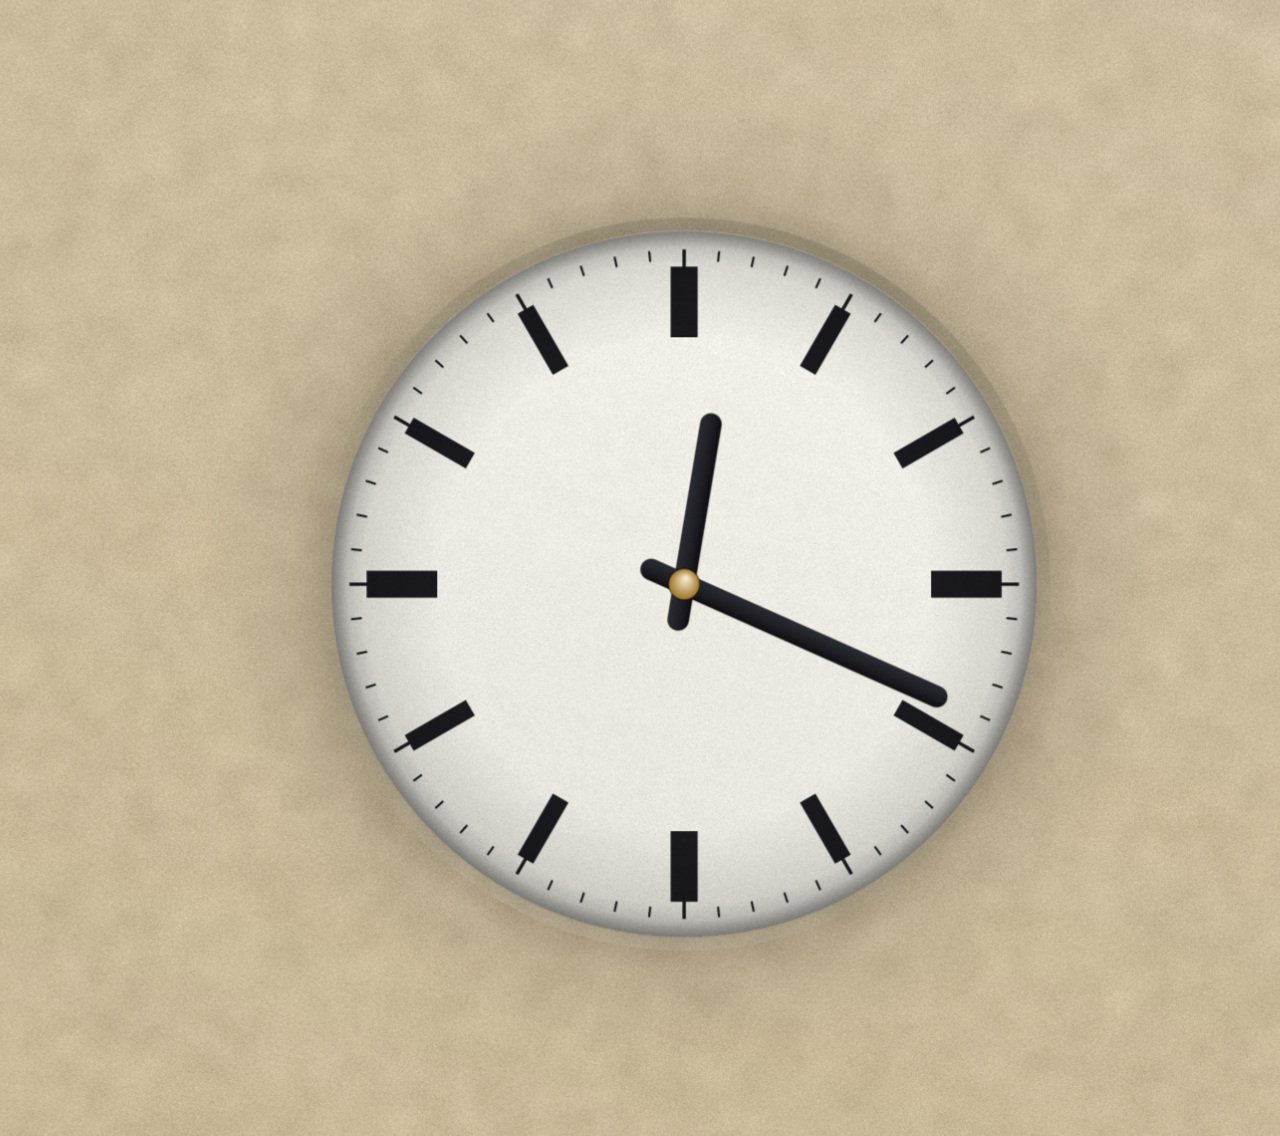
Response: 12:19
